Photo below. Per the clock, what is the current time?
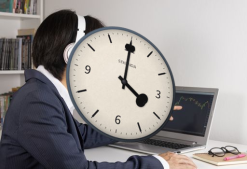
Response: 4:00
